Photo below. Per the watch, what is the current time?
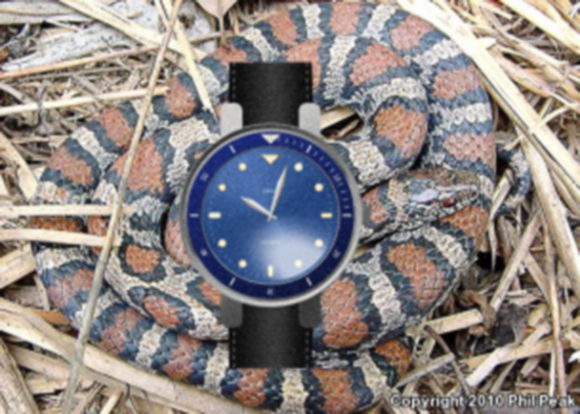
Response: 10:03
